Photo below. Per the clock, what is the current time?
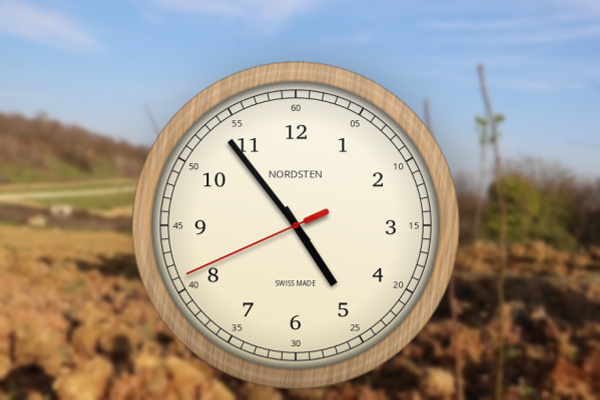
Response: 4:53:41
